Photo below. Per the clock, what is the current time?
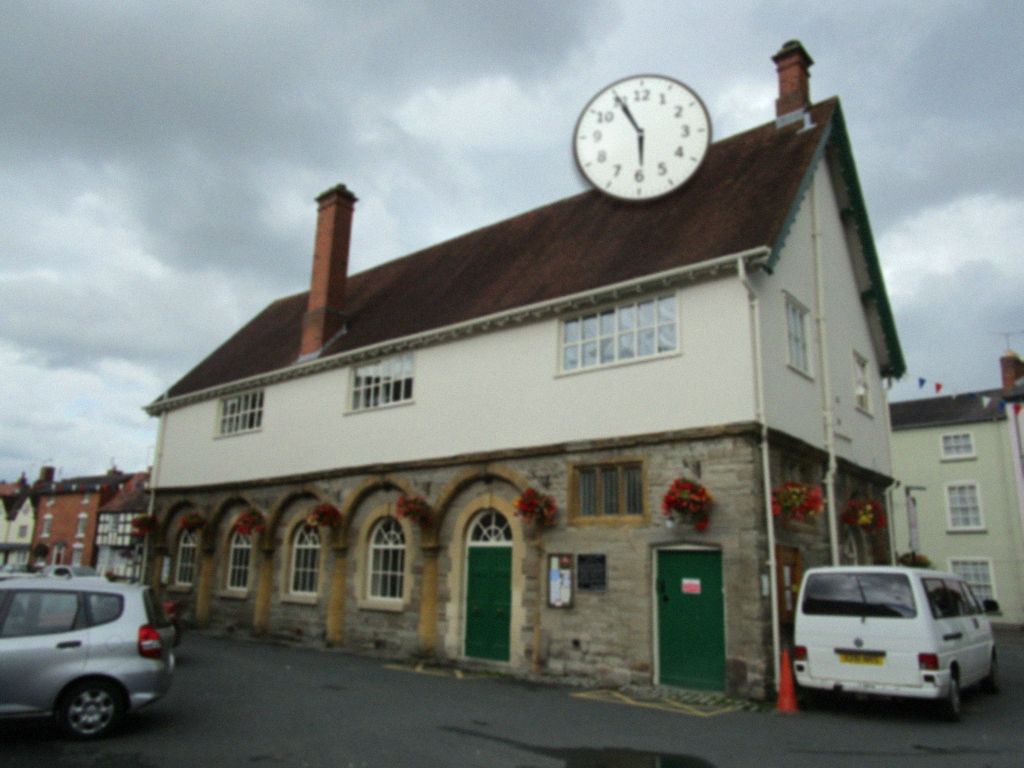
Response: 5:55
